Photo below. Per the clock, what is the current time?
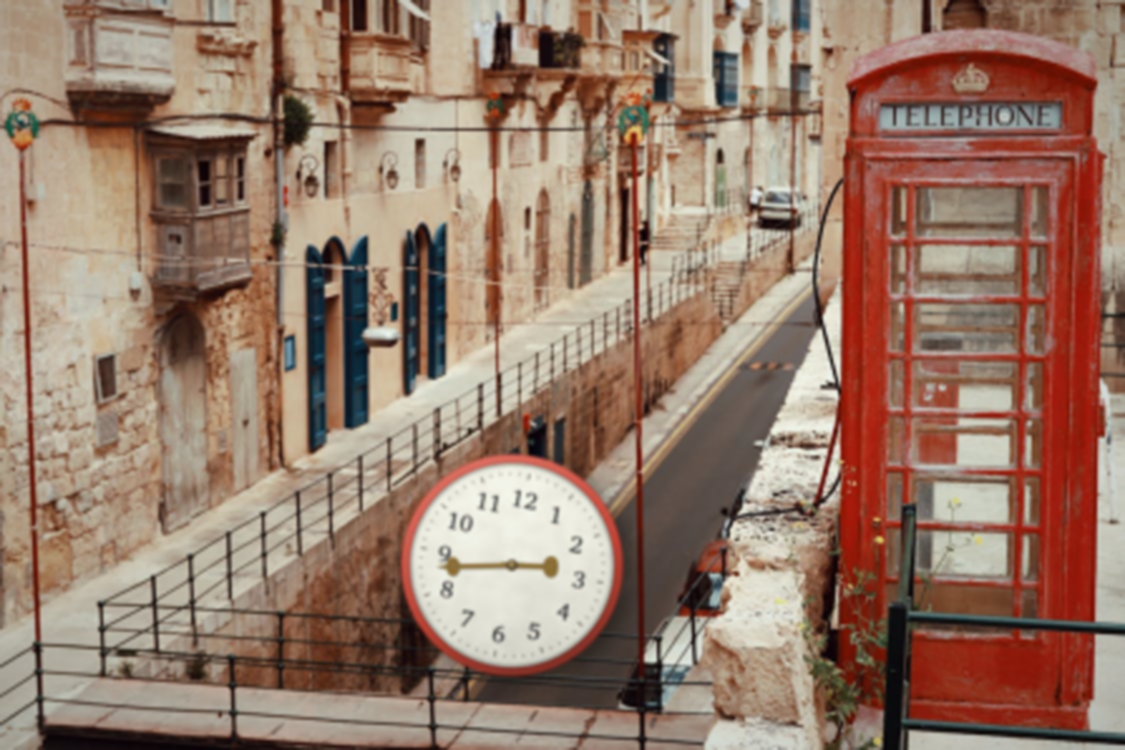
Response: 2:43
